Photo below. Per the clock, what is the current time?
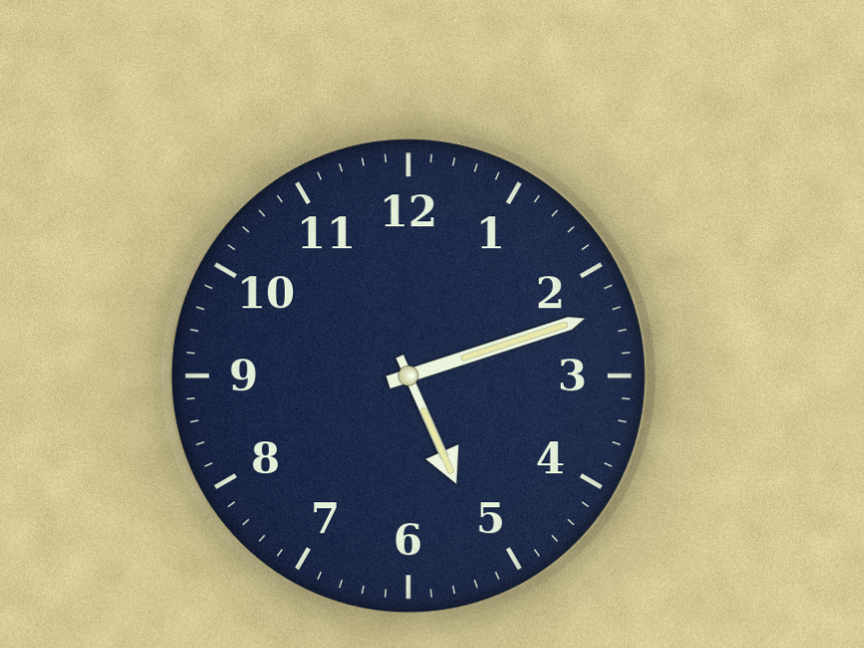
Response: 5:12
